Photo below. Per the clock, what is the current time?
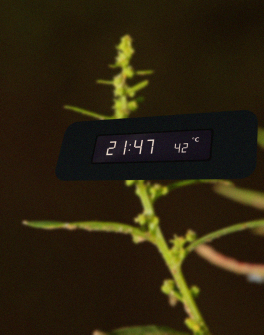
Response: 21:47
